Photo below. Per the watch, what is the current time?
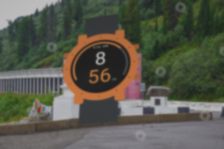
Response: 8:56
